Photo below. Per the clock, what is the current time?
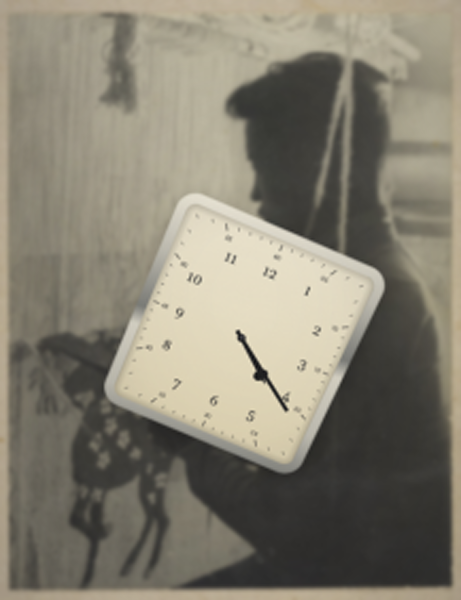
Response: 4:21
